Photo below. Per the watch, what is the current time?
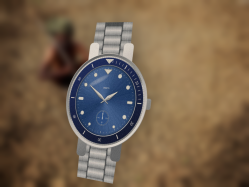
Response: 1:51
